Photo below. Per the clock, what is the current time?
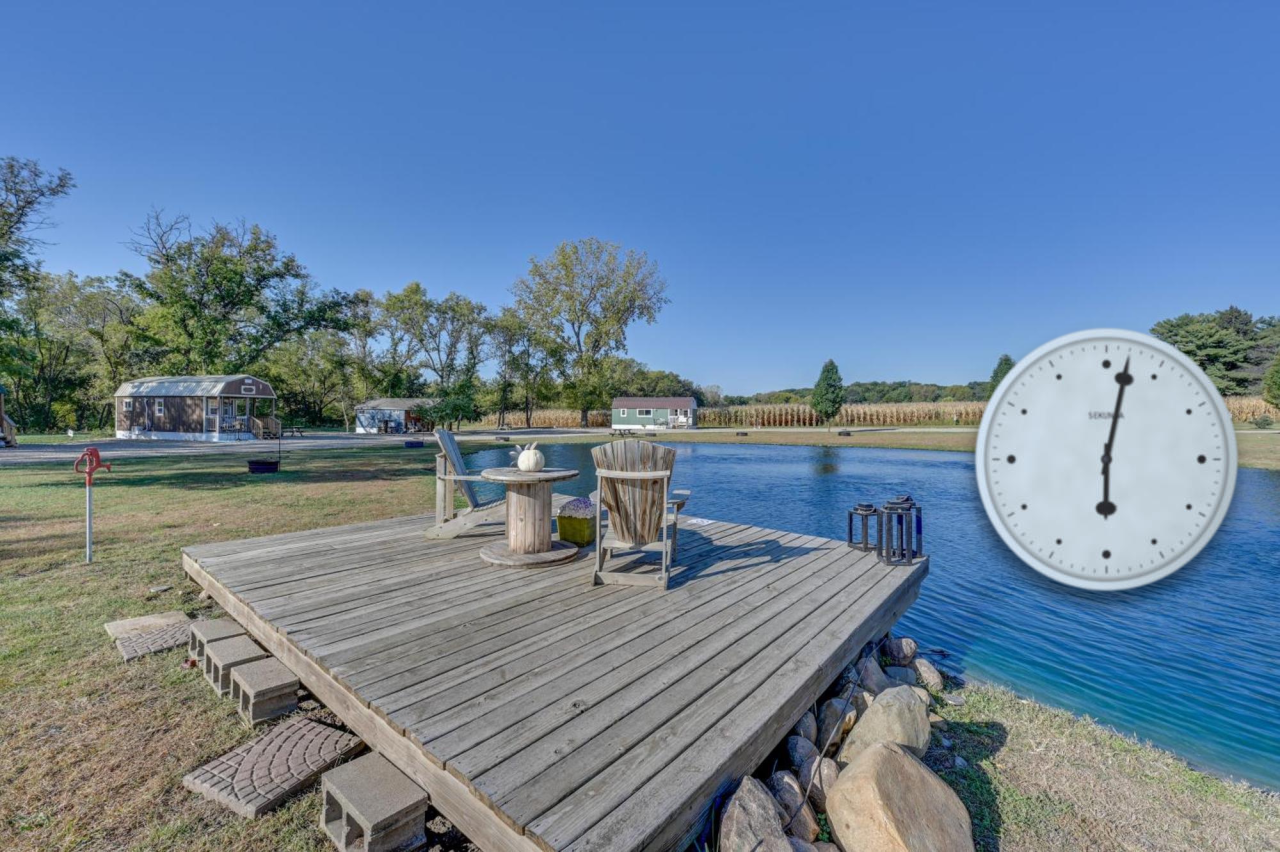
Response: 6:02
